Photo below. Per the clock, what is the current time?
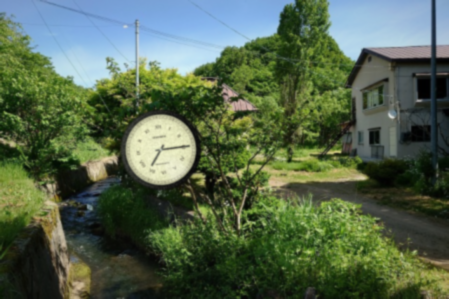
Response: 7:15
